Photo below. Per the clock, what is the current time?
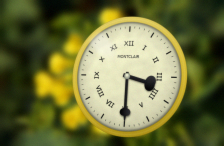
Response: 3:30
